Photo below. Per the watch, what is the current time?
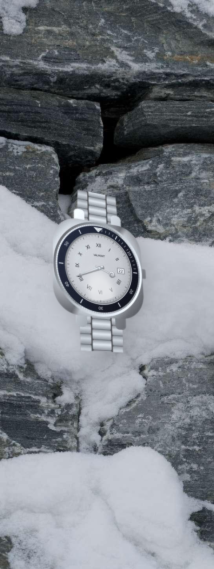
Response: 3:41
